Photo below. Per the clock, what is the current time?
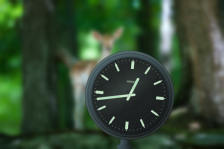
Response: 12:43
